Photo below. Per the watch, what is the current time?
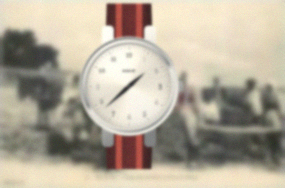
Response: 1:38
